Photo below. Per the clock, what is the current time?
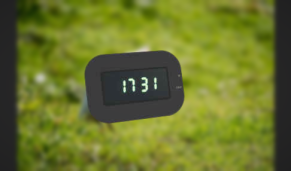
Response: 17:31
